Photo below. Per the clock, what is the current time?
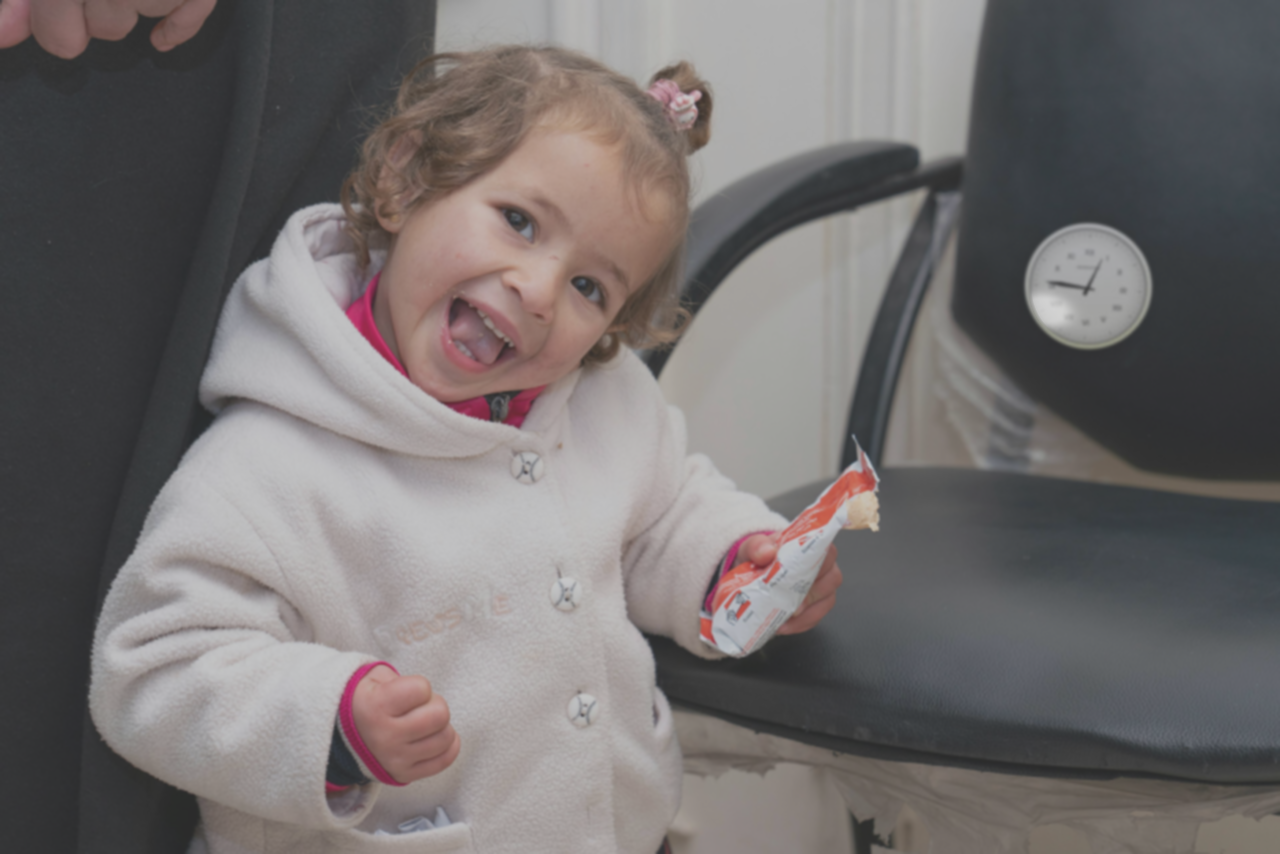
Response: 12:46
